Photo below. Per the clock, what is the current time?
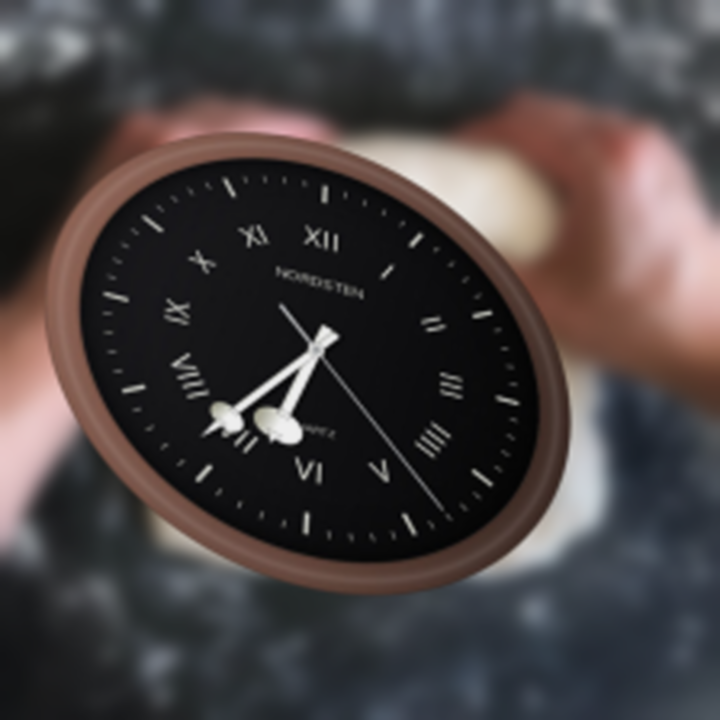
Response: 6:36:23
